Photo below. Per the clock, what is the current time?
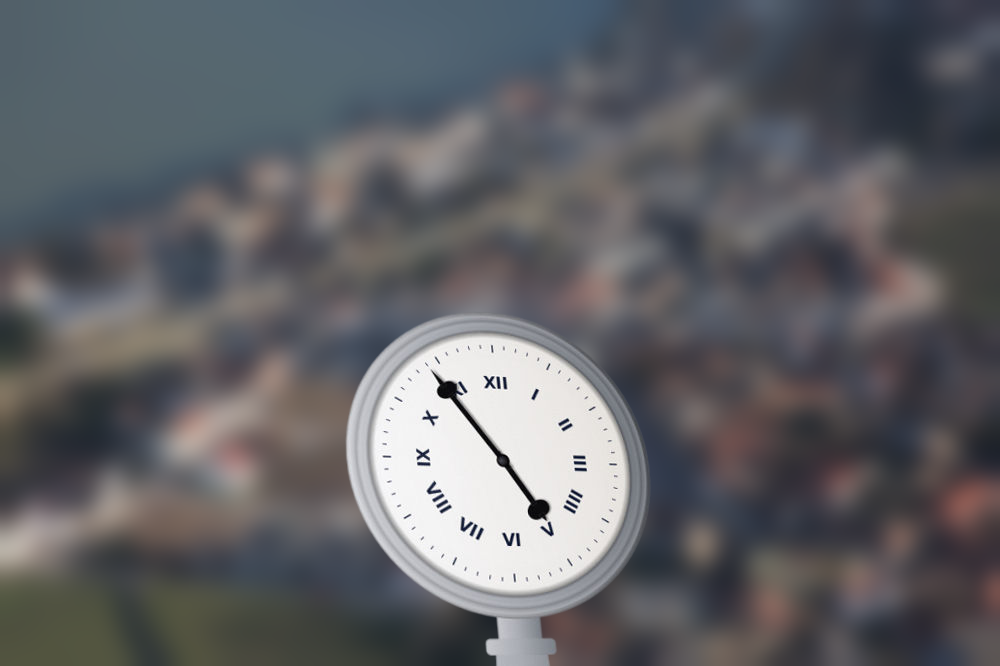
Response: 4:54
